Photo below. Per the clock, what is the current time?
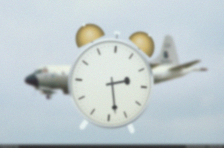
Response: 2:28
